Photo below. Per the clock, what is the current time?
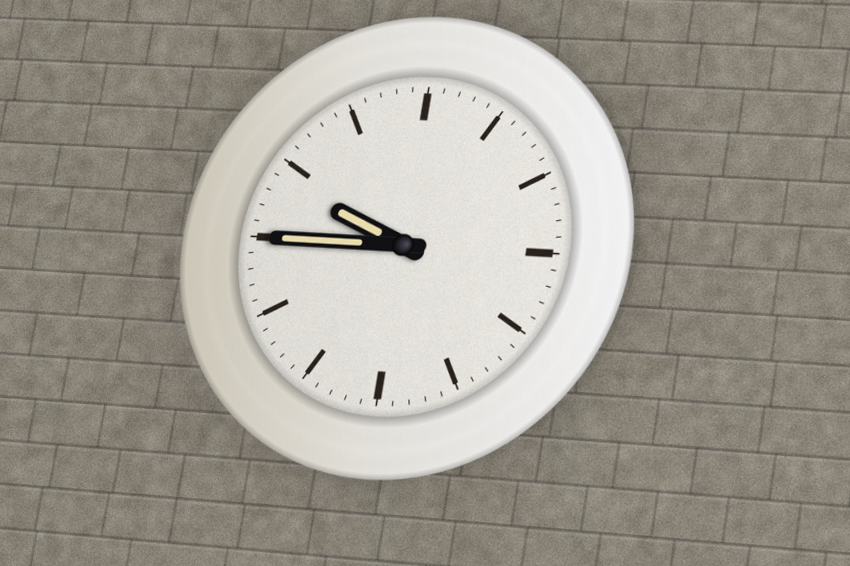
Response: 9:45
